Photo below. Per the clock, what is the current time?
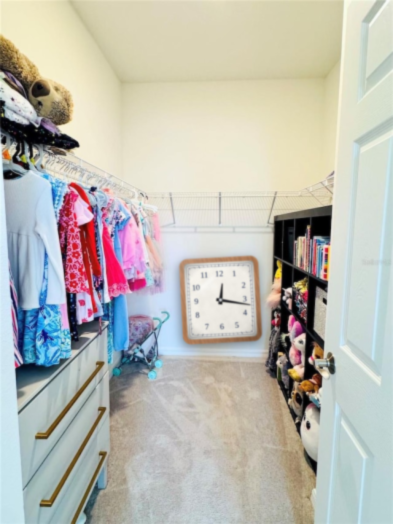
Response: 12:17
